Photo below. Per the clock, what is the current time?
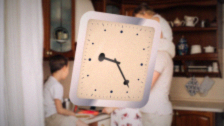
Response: 9:24
